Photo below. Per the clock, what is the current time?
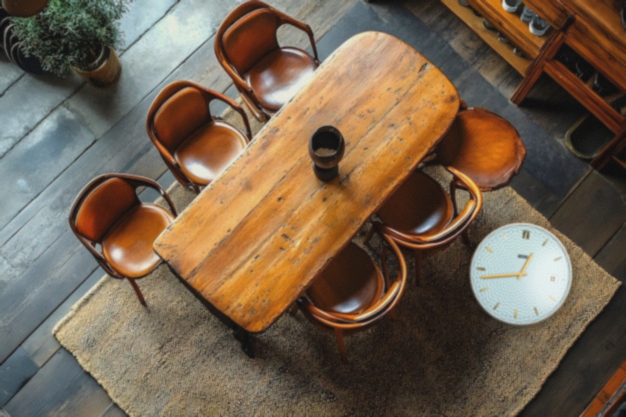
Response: 12:43
